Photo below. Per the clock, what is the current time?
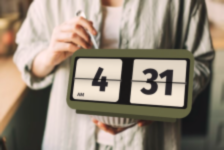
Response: 4:31
